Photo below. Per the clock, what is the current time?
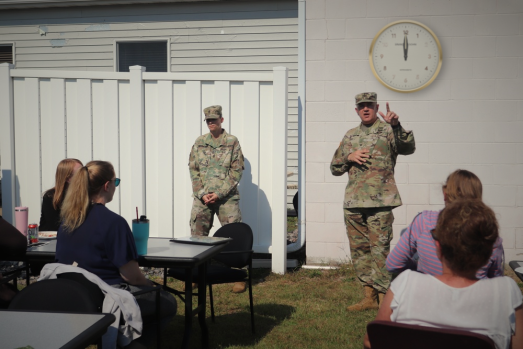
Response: 12:00
